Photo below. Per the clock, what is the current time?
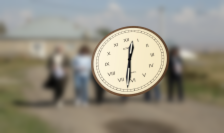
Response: 12:32
